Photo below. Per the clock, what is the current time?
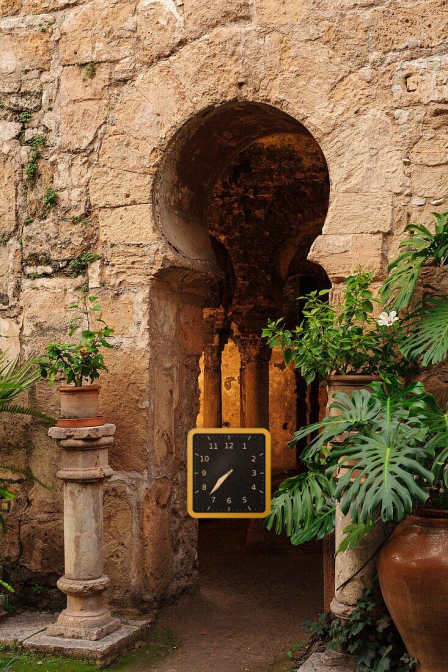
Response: 7:37
